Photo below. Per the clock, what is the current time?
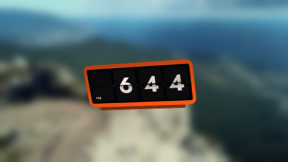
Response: 6:44
